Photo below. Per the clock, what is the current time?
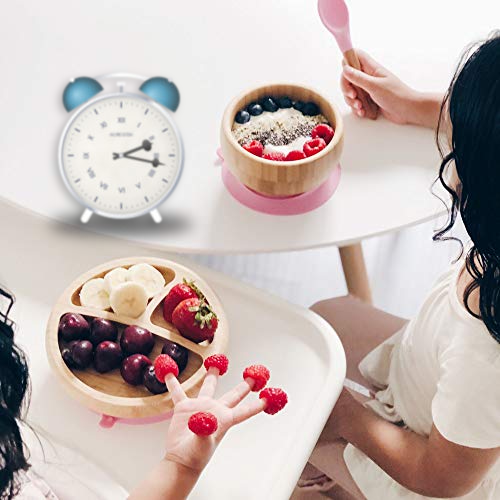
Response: 2:17
